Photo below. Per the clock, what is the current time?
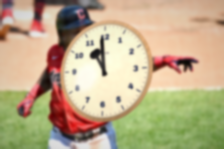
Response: 10:59
